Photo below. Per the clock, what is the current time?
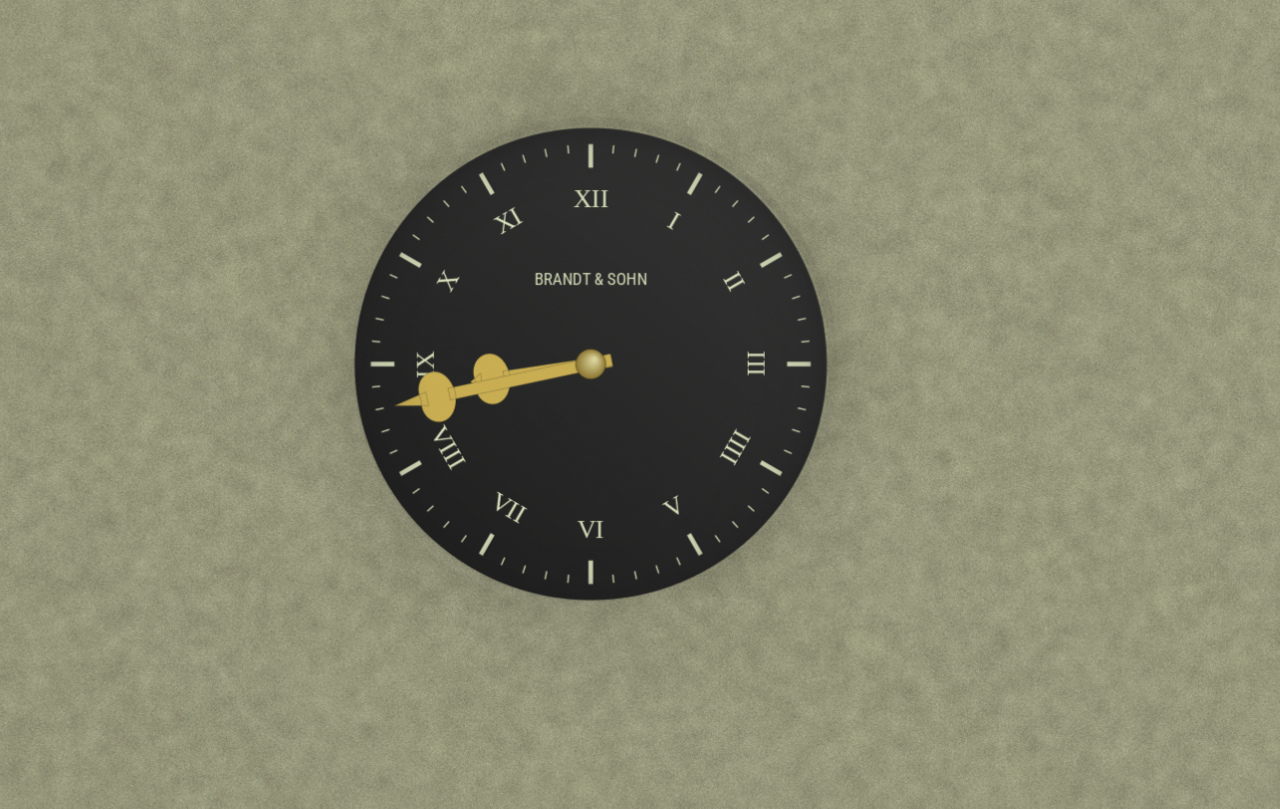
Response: 8:43
